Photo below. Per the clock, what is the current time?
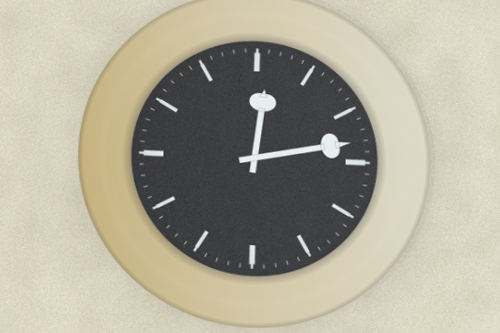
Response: 12:13
